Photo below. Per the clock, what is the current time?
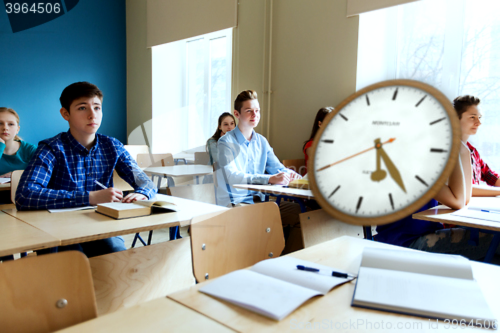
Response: 5:22:40
